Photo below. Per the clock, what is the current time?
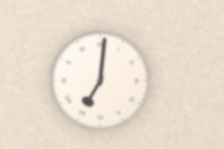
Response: 7:01
